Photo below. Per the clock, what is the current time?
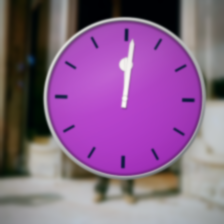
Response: 12:01
